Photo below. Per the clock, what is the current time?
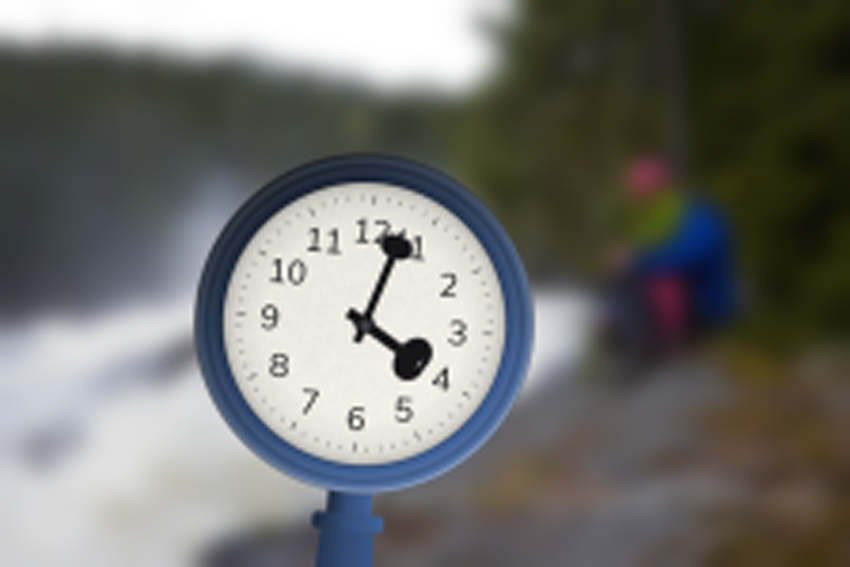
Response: 4:03
